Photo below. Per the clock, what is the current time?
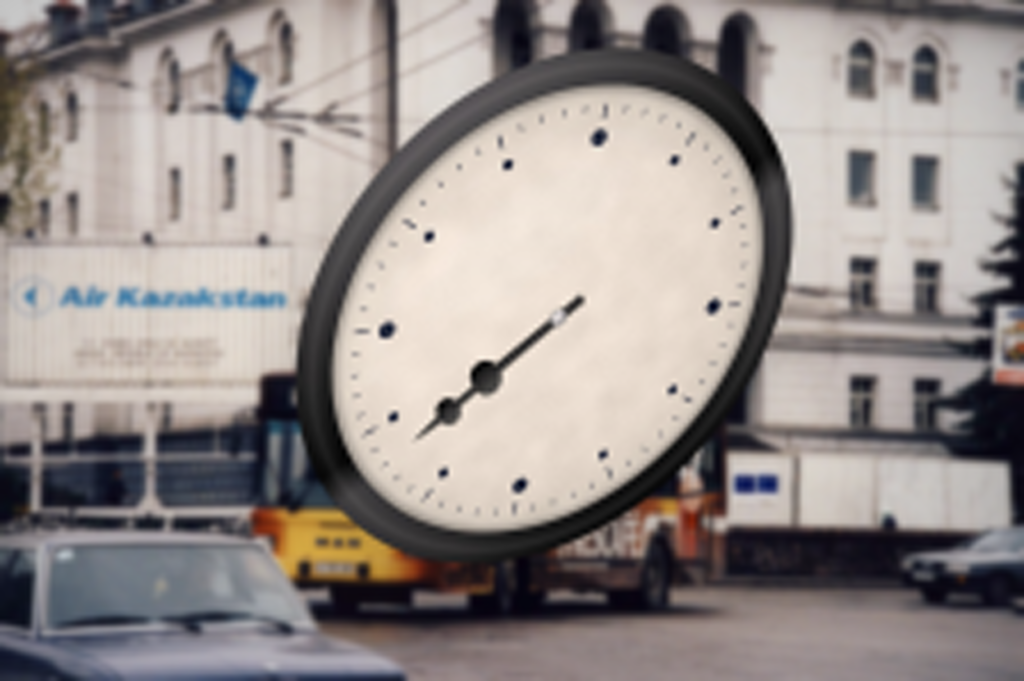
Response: 7:38
